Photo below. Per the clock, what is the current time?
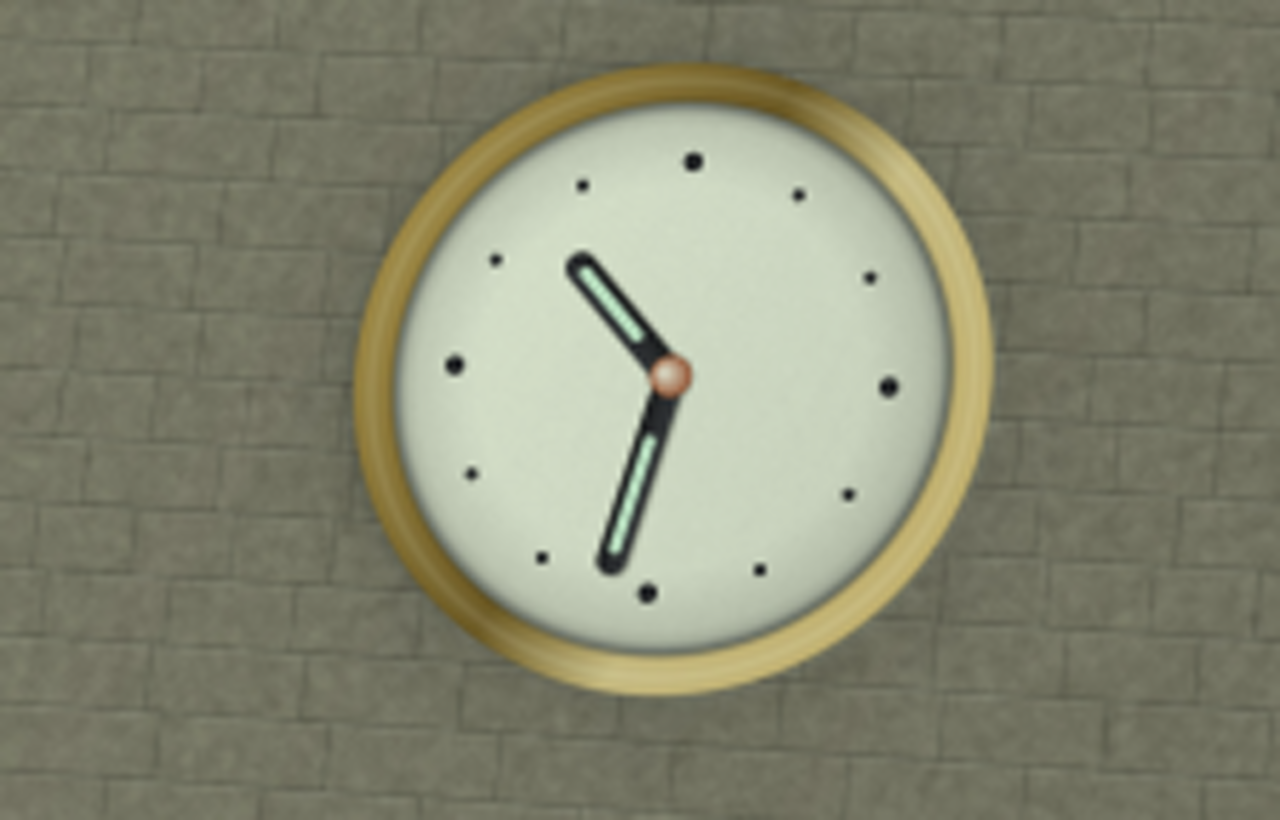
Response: 10:32
